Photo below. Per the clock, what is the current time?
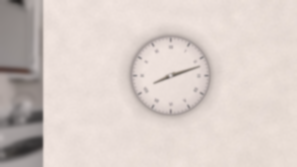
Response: 8:12
